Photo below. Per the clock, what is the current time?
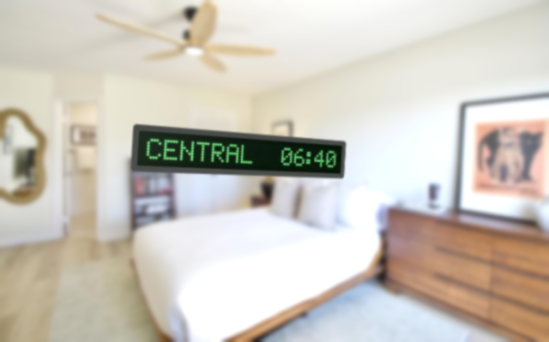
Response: 6:40
